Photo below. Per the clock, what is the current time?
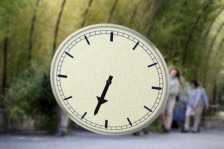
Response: 6:33
